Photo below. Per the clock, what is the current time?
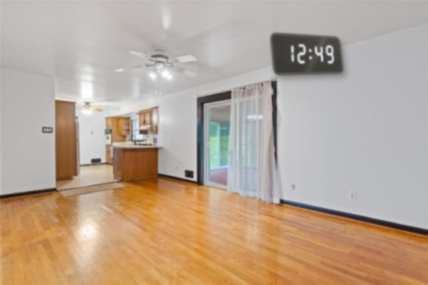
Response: 12:49
